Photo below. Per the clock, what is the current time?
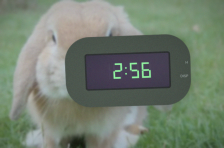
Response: 2:56
